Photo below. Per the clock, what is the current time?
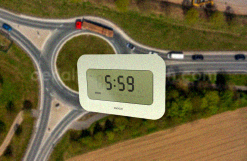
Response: 5:59
